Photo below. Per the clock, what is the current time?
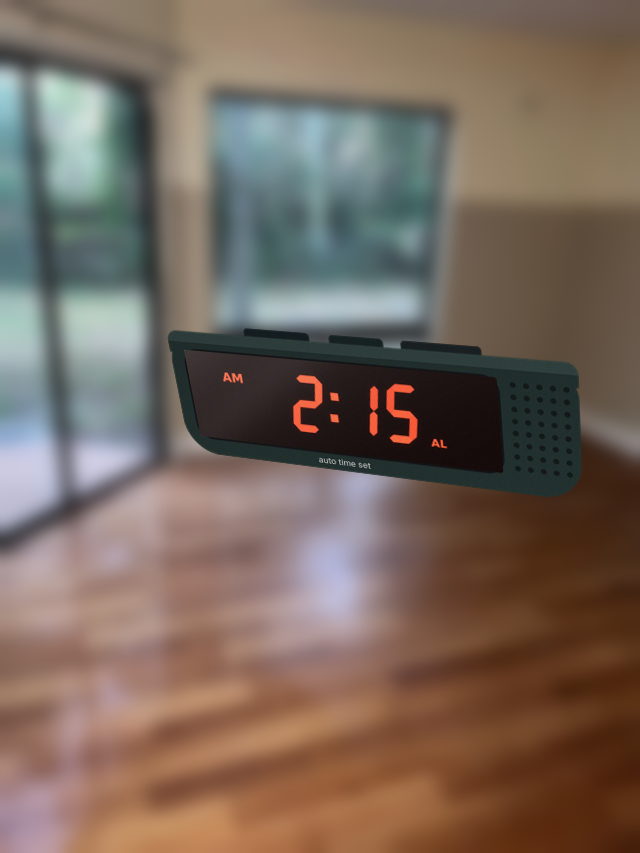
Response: 2:15
